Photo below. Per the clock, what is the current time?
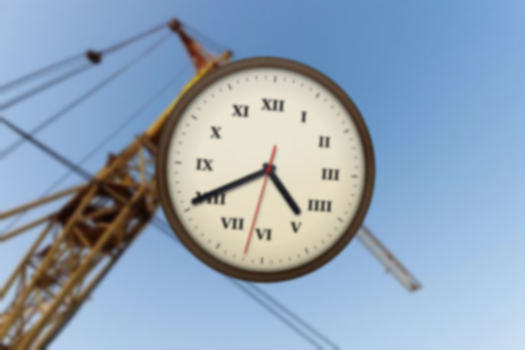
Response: 4:40:32
